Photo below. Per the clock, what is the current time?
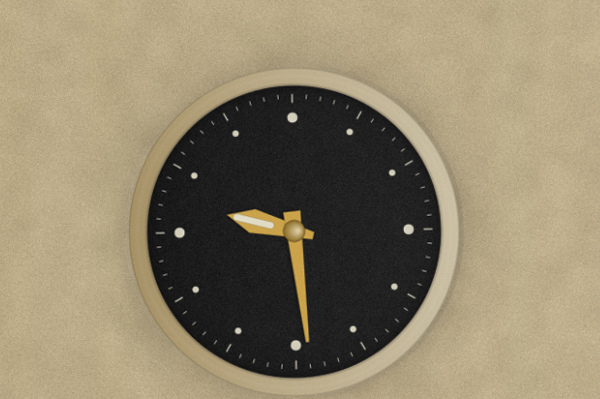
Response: 9:29
